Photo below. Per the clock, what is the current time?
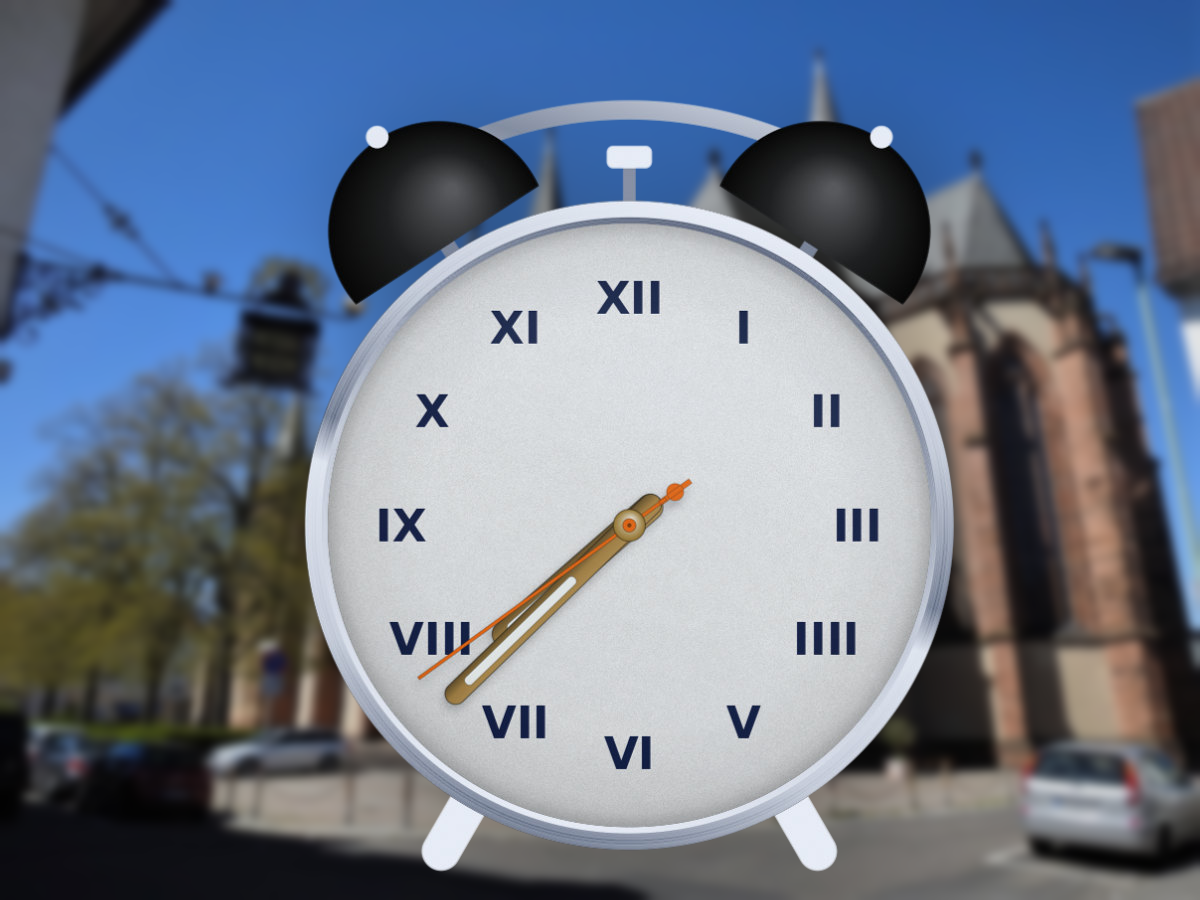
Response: 7:37:39
